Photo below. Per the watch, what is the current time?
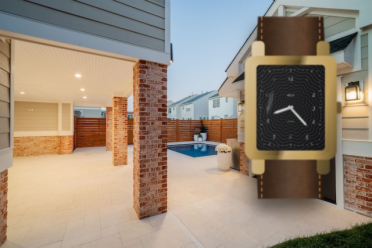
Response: 8:23
